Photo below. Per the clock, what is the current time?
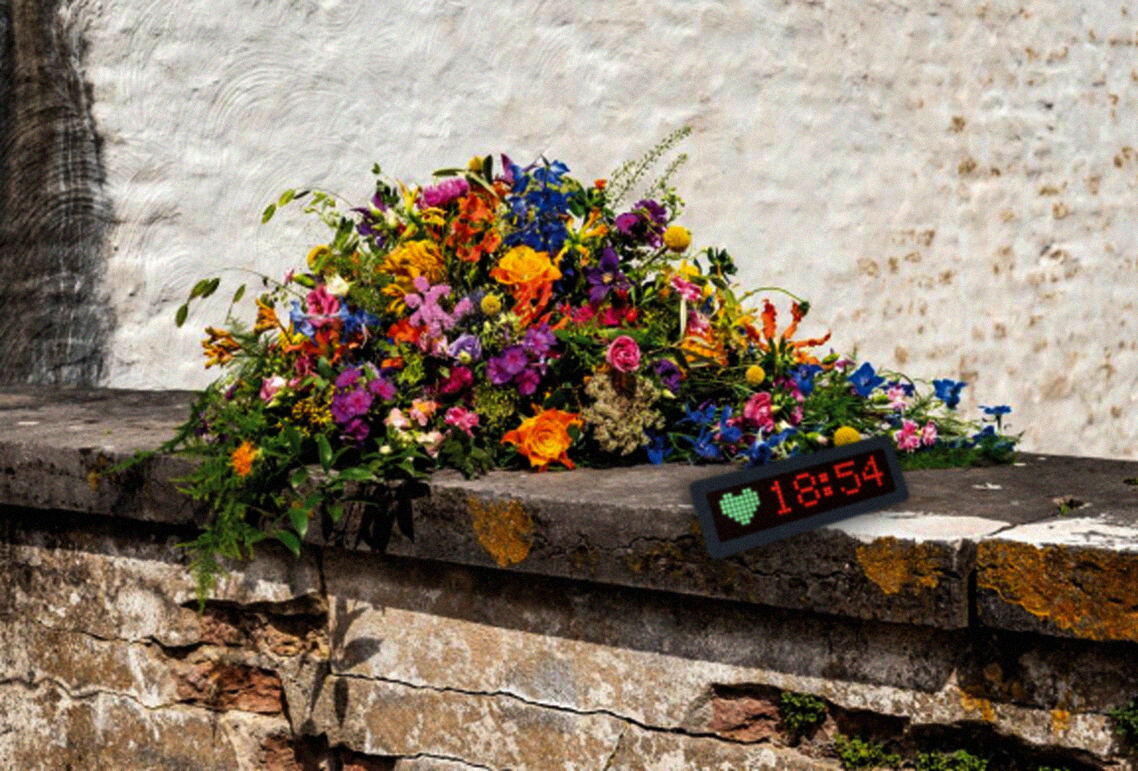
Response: 18:54
